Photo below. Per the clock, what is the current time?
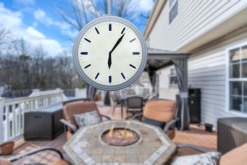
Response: 6:06
